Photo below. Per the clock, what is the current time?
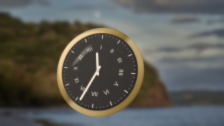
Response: 12:39
